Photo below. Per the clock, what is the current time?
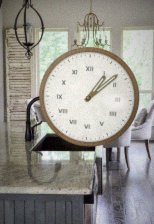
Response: 1:08
